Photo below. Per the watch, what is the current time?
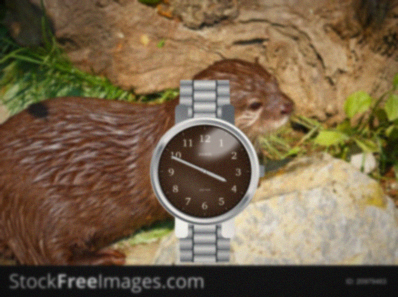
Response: 3:49
